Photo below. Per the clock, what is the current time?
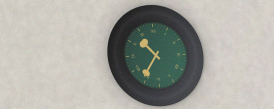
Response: 10:36
